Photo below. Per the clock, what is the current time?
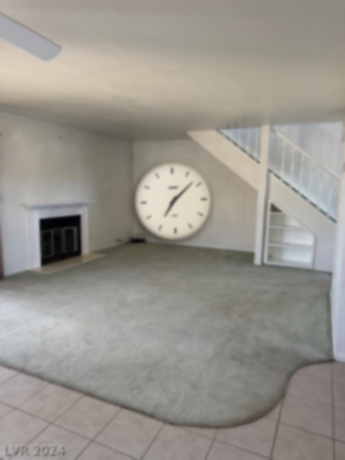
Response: 7:08
